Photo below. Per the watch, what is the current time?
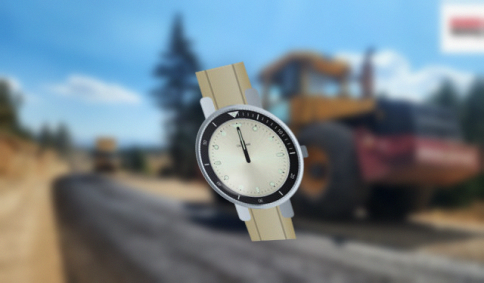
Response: 12:00
